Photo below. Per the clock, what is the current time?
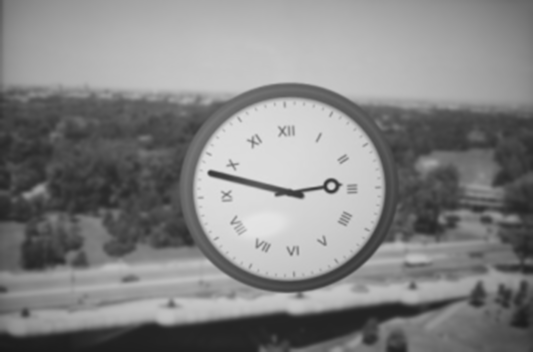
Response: 2:48
